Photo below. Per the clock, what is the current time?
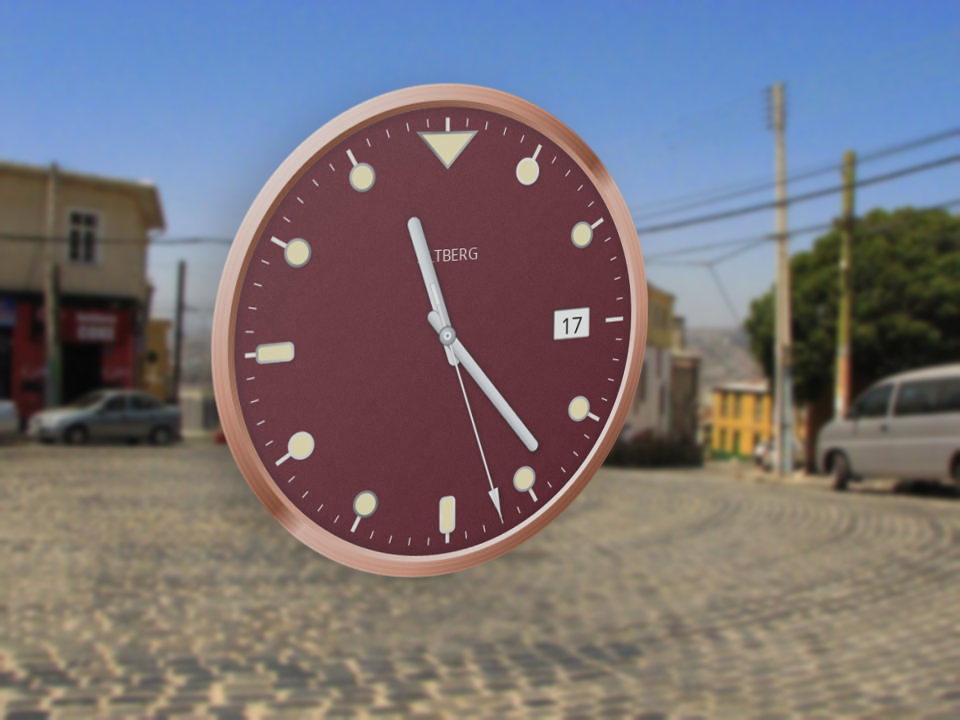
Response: 11:23:27
